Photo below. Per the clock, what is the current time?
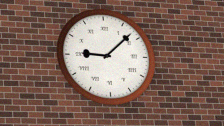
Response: 9:08
